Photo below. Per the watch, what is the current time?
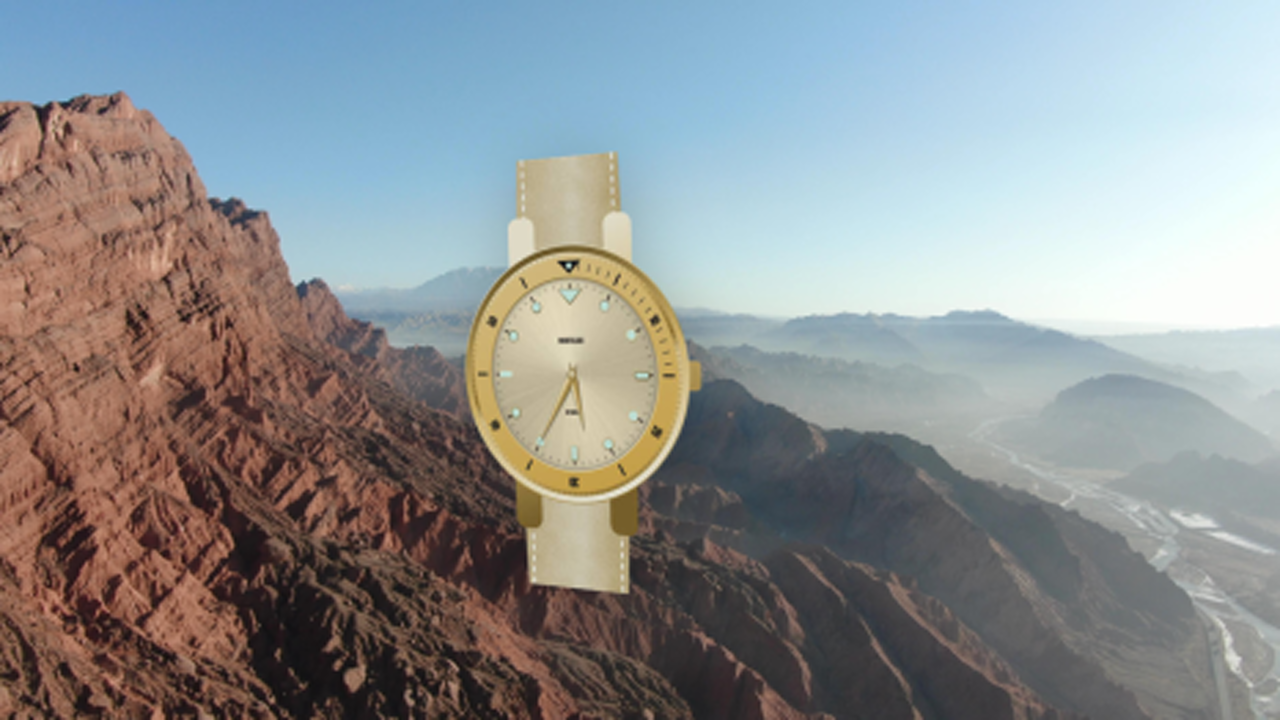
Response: 5:35
